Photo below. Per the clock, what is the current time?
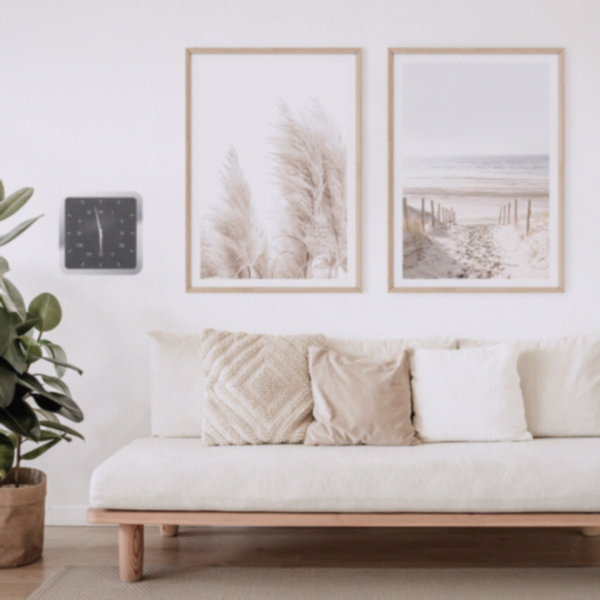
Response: 5:58
